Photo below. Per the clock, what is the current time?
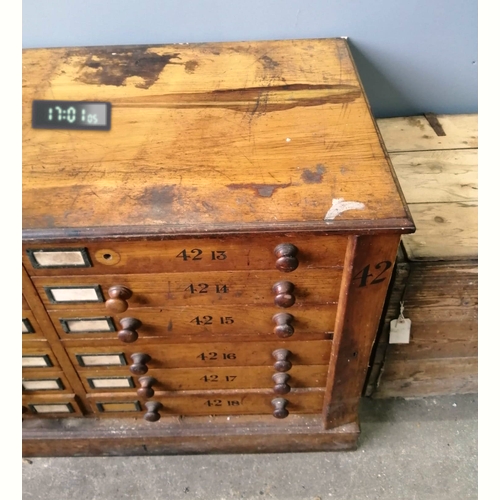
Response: 17:01
